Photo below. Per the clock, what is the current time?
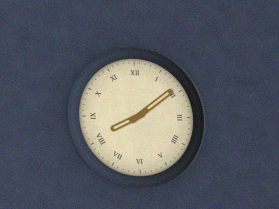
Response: 8:09
